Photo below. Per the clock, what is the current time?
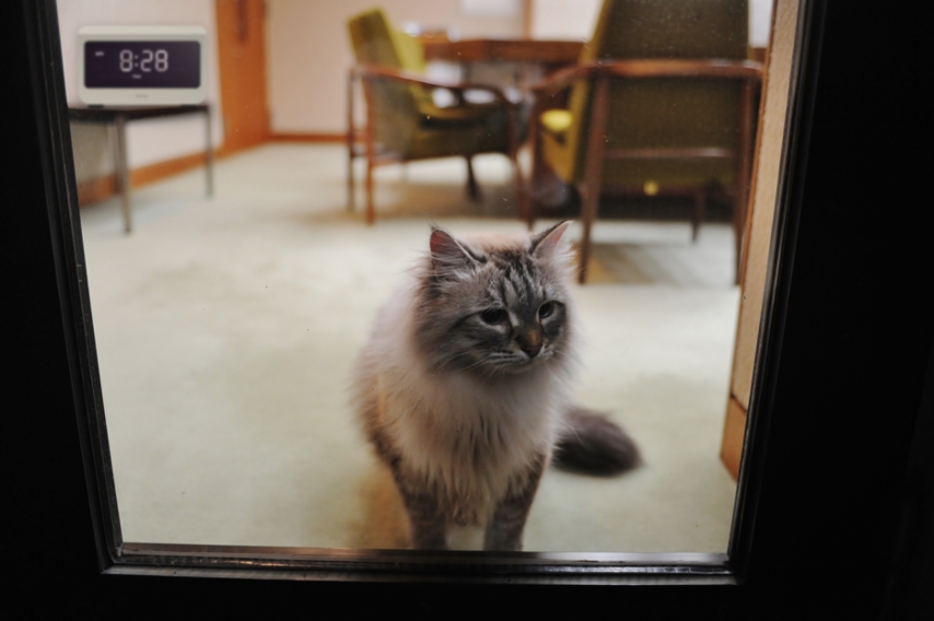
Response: 8:28
